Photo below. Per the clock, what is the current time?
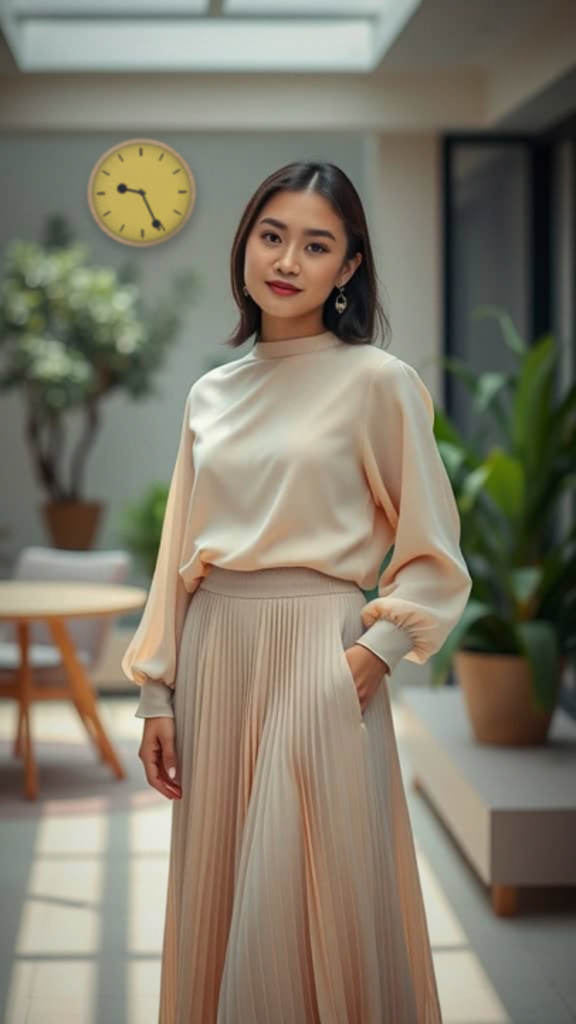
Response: 9:26
